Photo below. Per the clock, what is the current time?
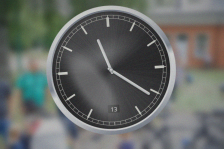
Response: 11:21
